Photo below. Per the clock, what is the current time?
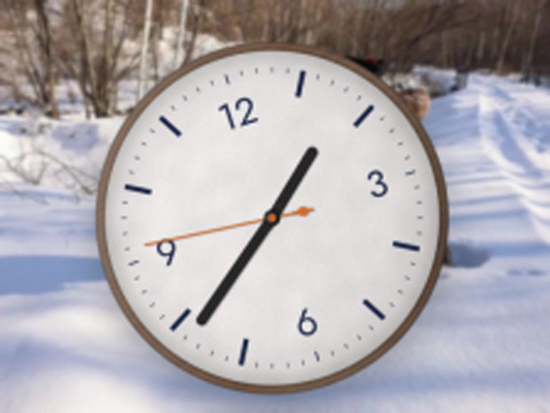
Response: 1:38:46
